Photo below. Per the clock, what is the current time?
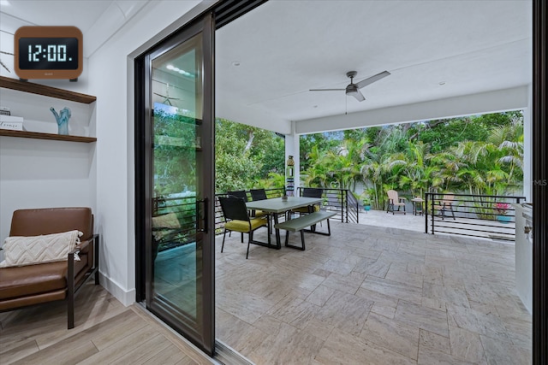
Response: 12:00
